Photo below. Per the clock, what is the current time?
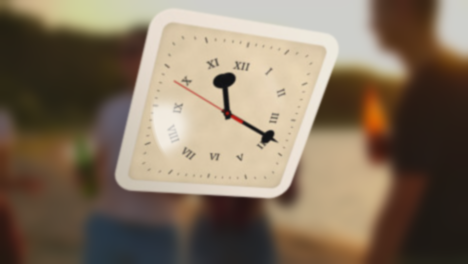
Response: 11:18:49
